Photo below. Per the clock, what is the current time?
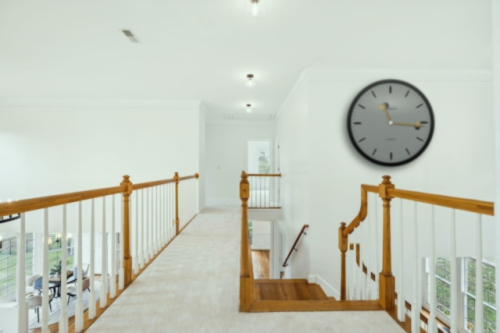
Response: 11:16
